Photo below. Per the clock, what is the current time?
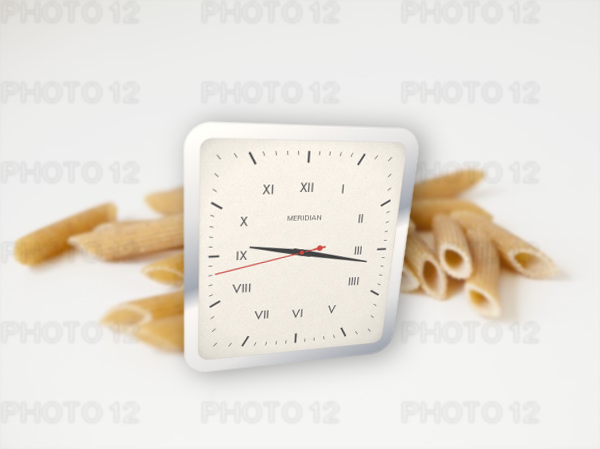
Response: 9:16:43
